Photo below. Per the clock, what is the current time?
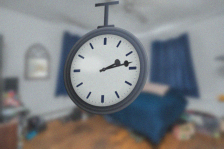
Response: 2:13
